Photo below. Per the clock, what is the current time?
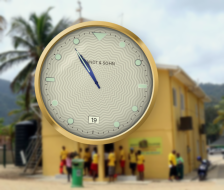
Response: 10:54
